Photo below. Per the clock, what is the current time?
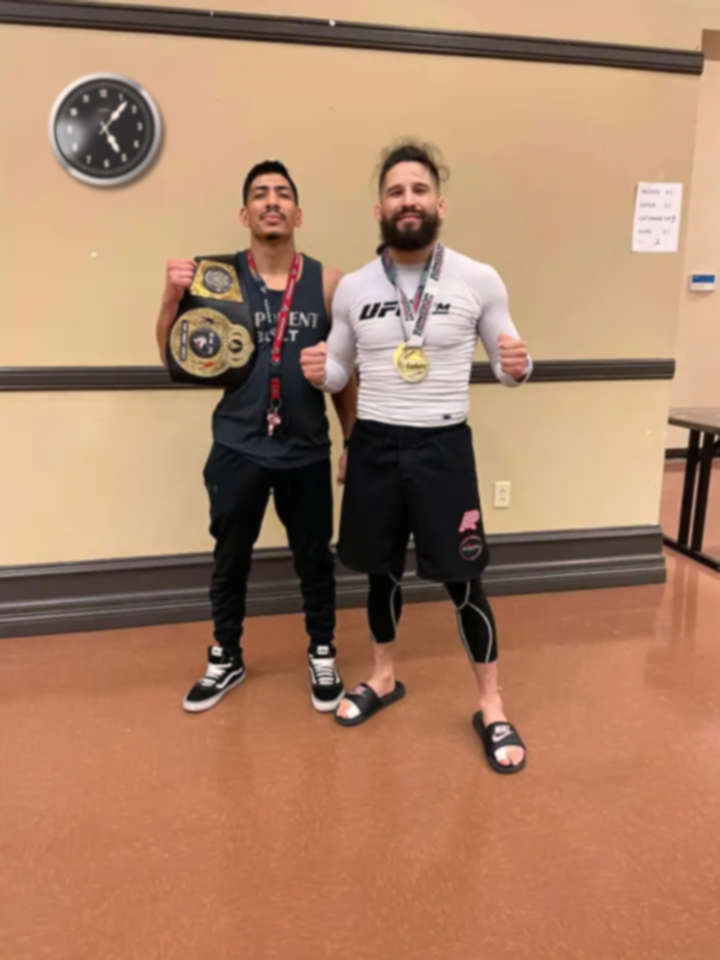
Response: 5:07
